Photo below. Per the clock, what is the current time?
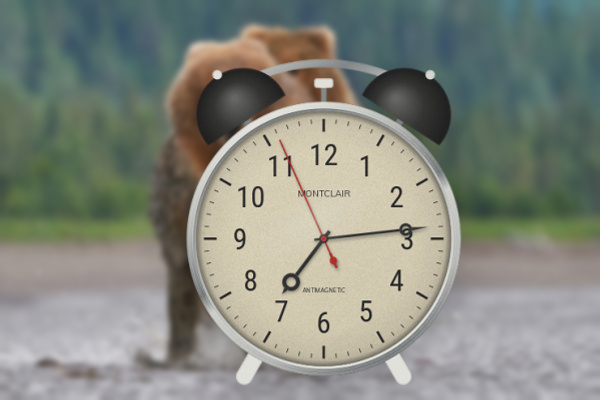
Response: 7:13:56
